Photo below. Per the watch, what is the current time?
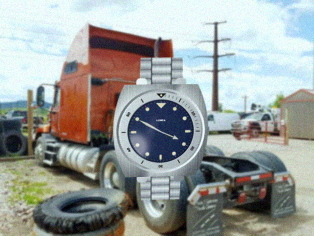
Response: 3:50
